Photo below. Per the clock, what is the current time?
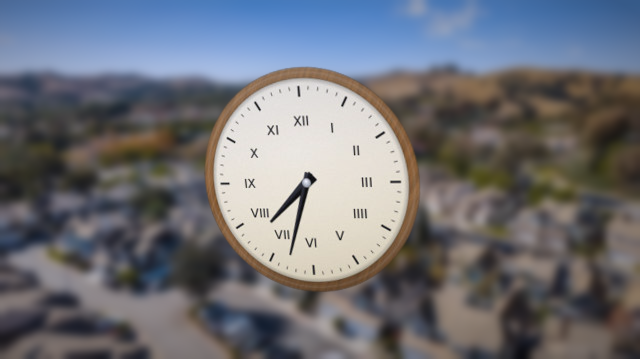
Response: 7:33
